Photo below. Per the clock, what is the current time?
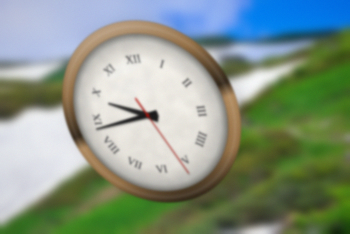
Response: 9:43:26
